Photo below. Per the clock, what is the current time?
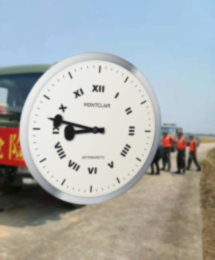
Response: 8:47
